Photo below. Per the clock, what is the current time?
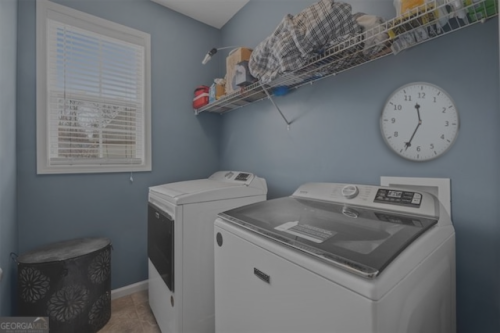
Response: 11:34
